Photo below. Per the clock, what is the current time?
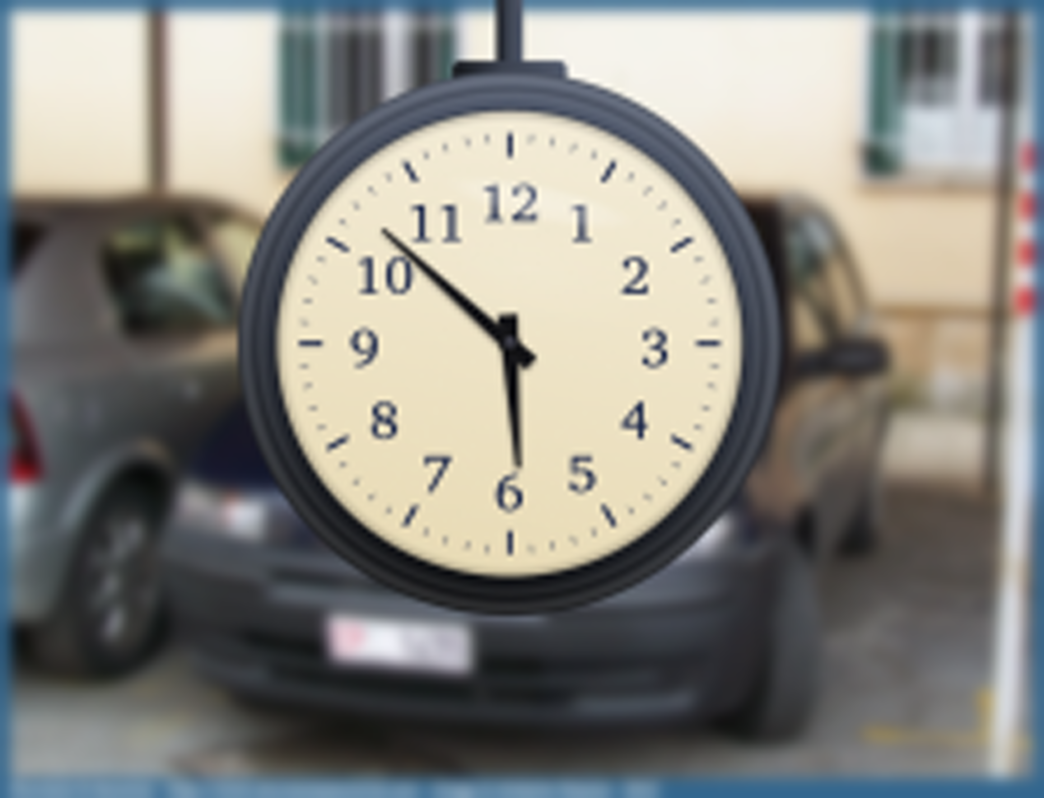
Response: 5:52
